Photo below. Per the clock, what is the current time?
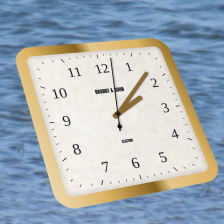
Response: 2:08:02
